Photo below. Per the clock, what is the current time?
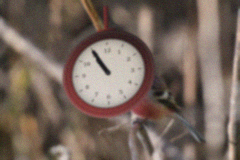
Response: 10:55
